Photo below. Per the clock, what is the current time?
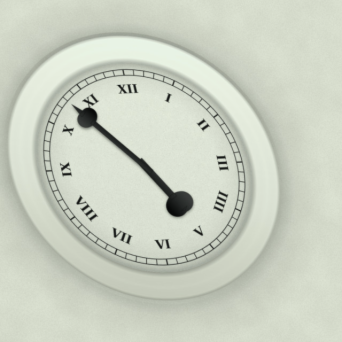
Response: 4:53
